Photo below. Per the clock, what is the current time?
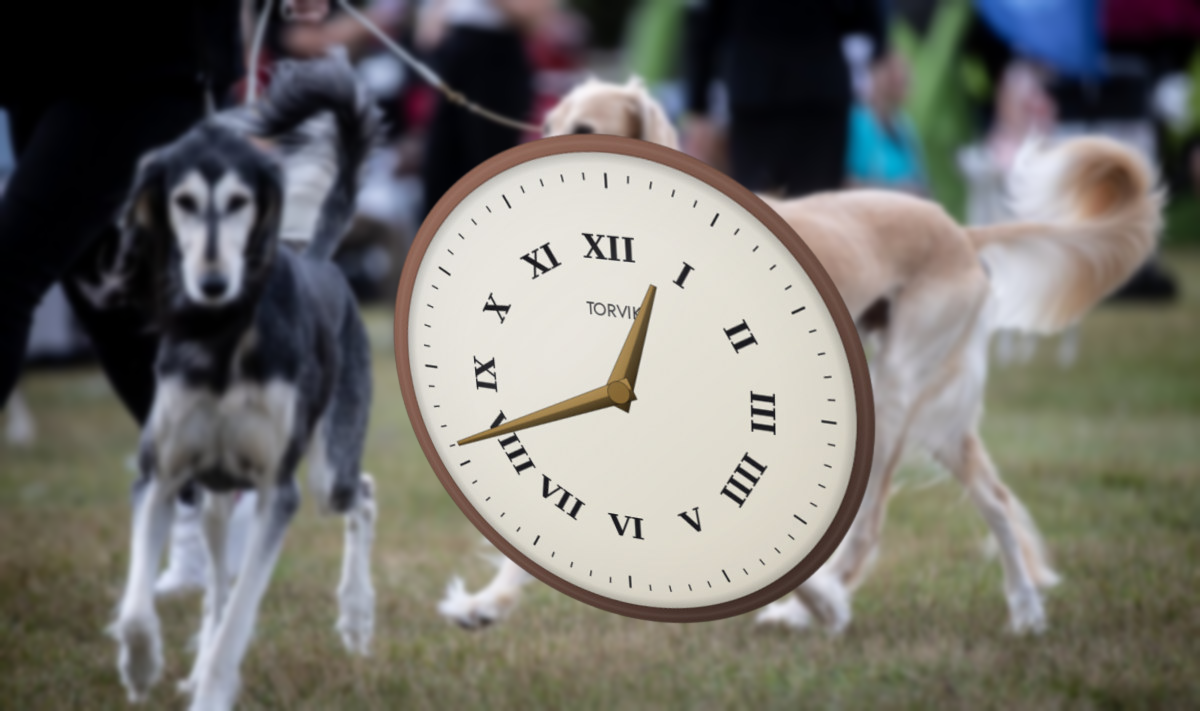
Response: 12:41
